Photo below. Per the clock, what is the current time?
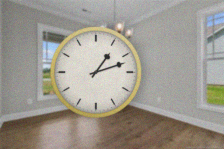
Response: 1:12
